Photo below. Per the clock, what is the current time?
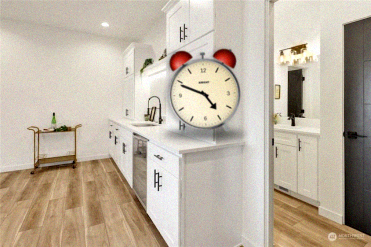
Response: 4:49
